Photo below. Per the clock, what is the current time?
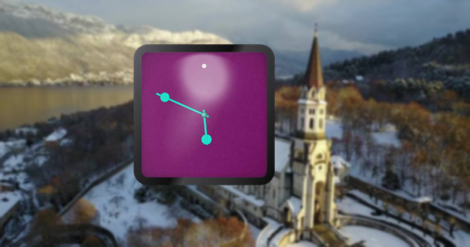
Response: 5:49
